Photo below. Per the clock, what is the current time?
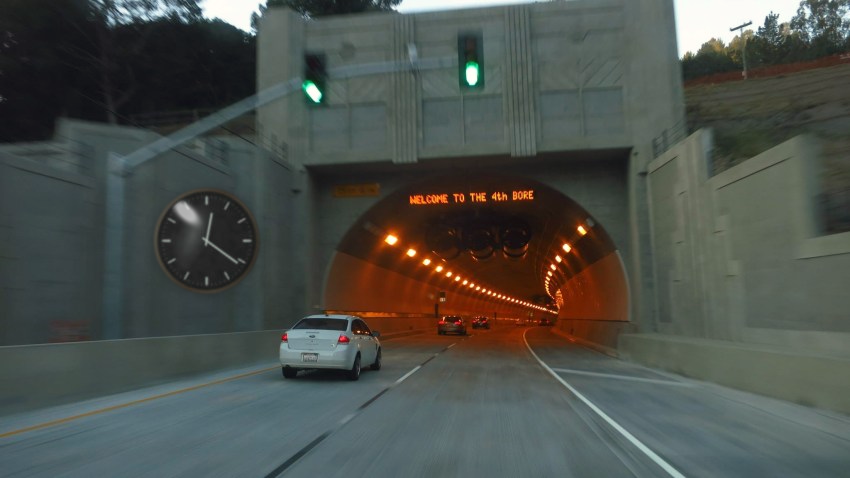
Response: 12:21
